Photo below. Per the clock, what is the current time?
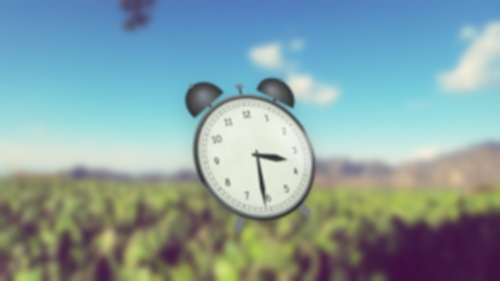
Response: 3:31
